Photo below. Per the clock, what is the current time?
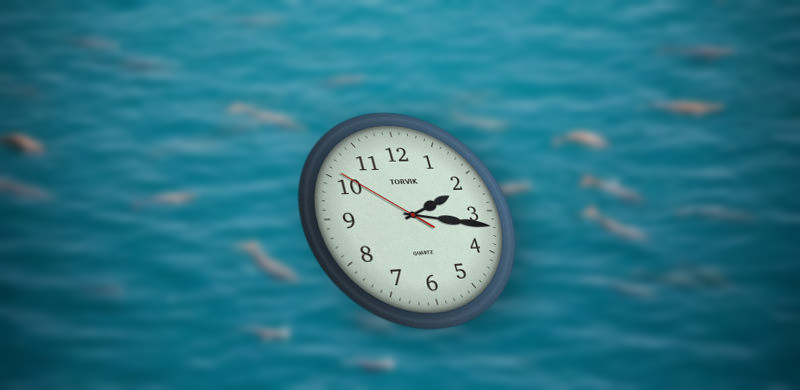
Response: 2:16:51
